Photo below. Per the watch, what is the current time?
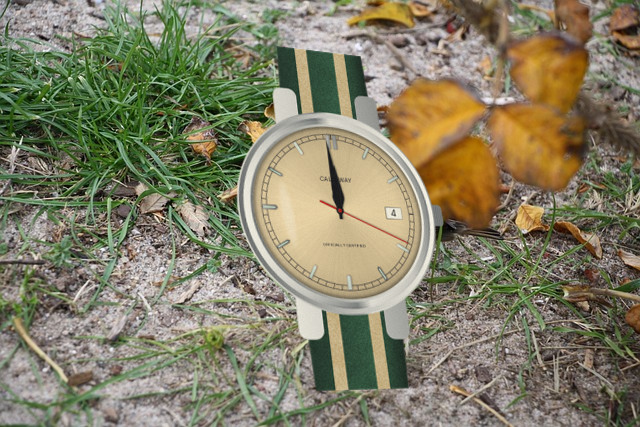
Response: 11:59:19
